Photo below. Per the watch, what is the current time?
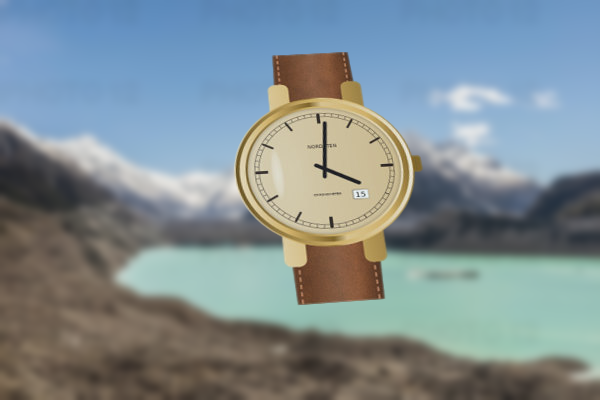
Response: 4:01
